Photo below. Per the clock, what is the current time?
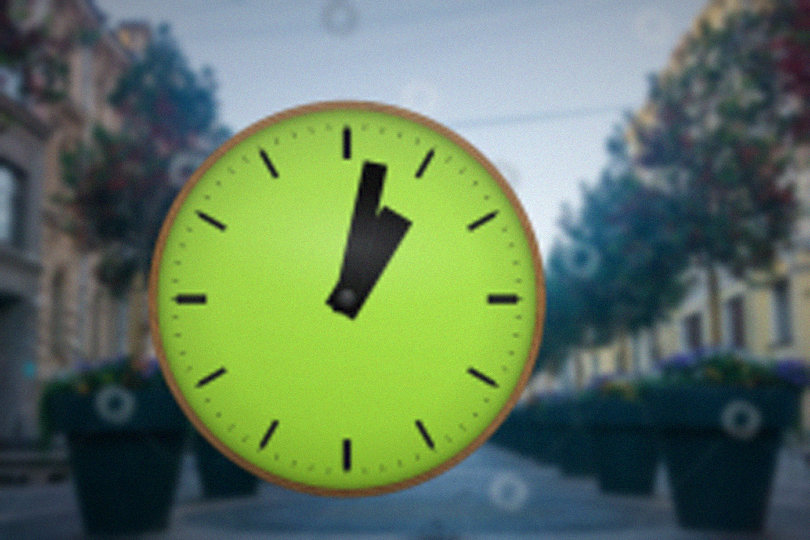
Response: 1:02
